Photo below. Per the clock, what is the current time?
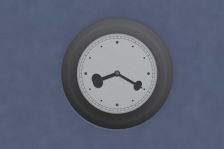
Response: 8:20
